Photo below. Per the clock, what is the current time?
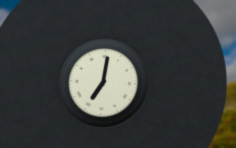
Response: 7:01
